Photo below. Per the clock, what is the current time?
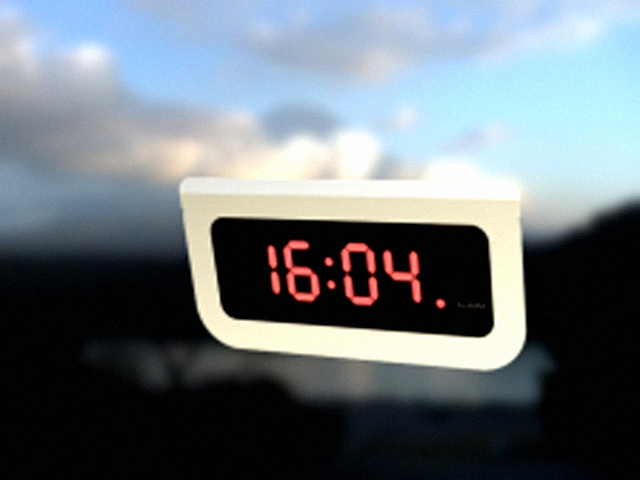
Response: 16:04
